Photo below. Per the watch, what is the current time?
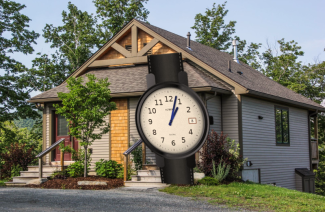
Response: 1:03
